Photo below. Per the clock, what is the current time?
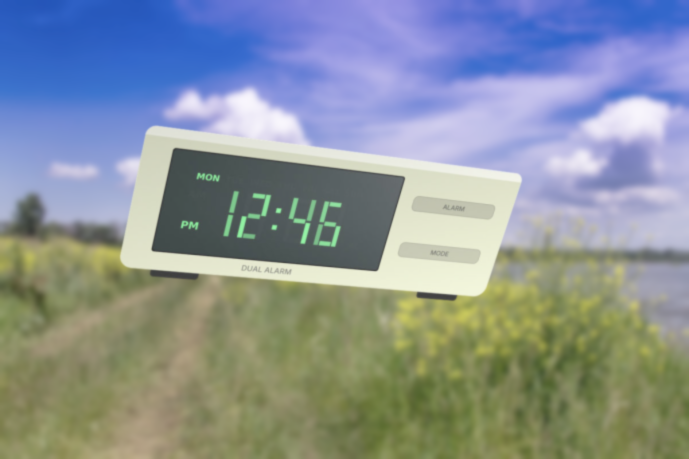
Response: 12:46
